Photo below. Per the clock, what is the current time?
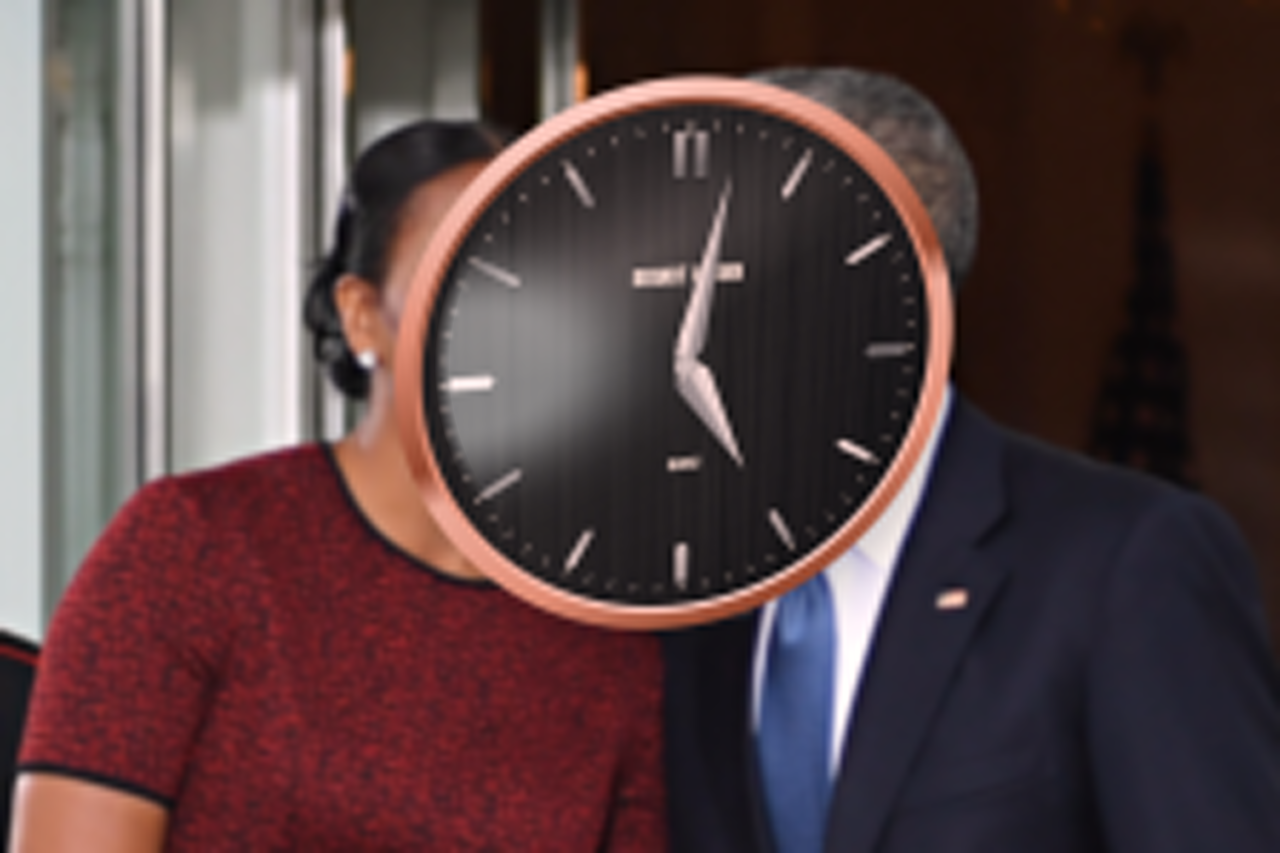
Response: 5:02
